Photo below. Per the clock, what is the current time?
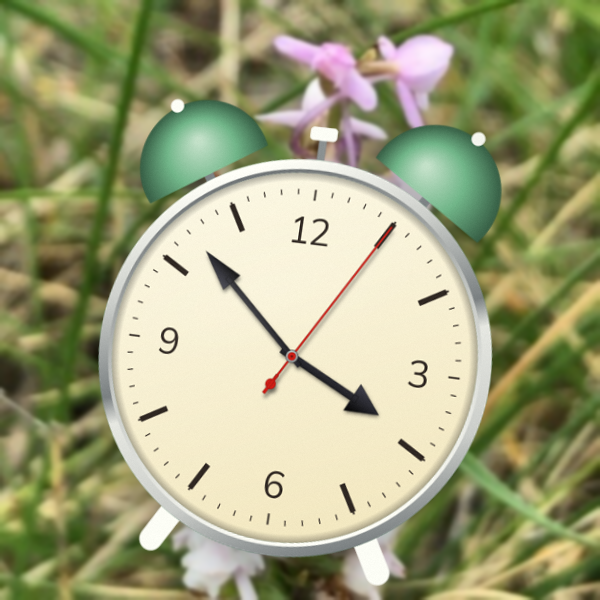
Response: 3:52:05
